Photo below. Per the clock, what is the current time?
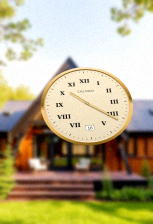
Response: 10:21
